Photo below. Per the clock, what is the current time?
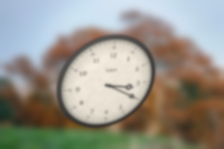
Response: 3:20
